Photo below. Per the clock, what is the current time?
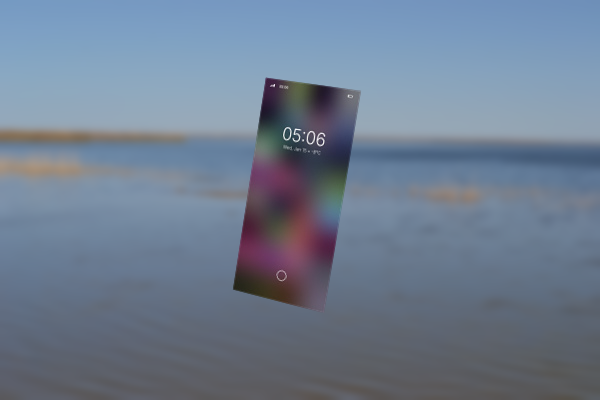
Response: 5:06
